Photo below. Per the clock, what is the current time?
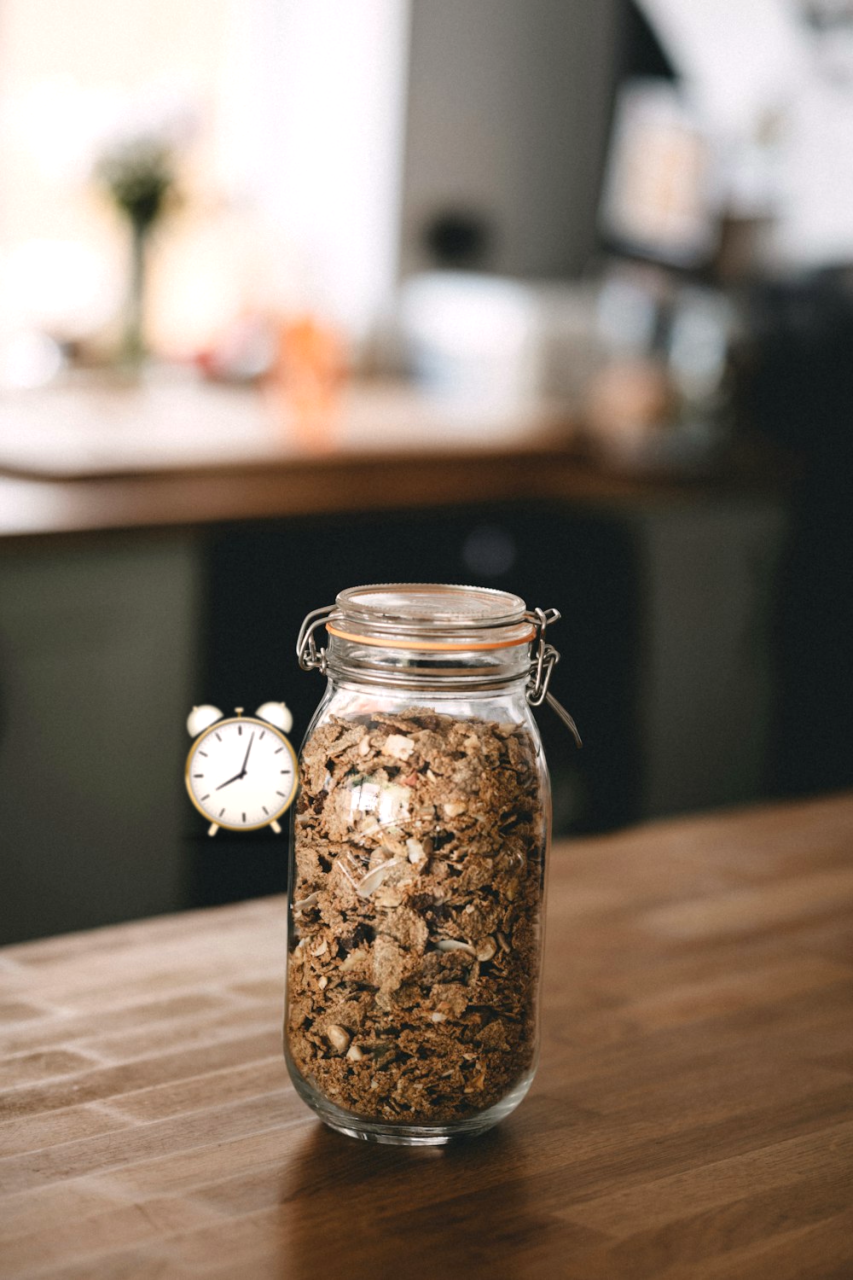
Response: 8:03
